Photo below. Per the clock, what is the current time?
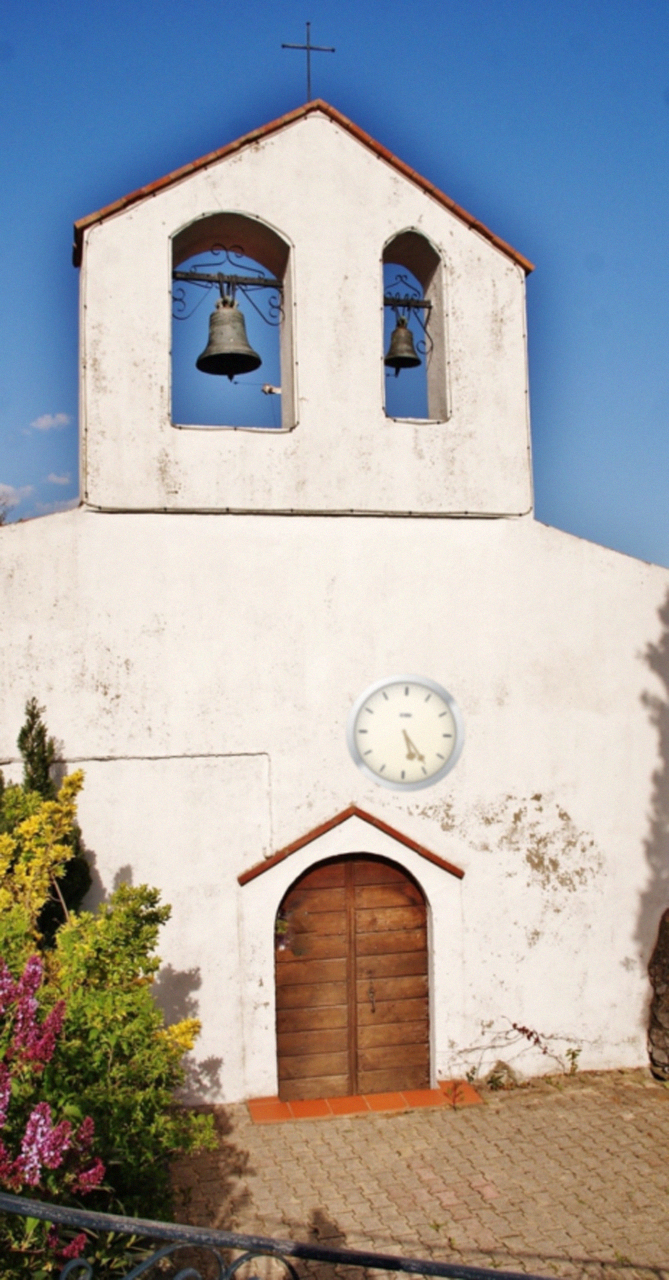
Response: 5:24
